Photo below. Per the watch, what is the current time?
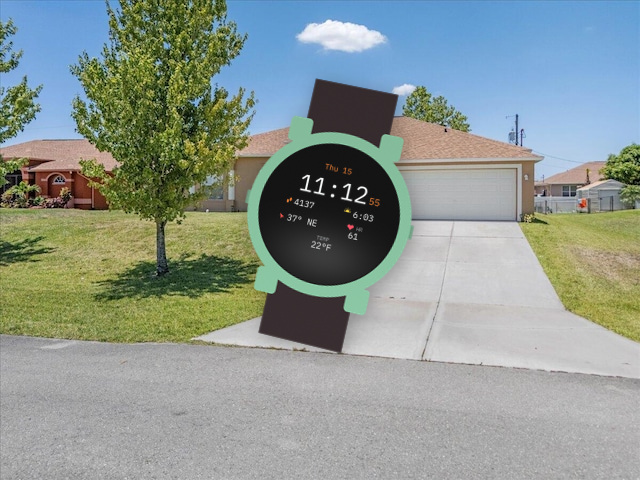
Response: 11:12:55
